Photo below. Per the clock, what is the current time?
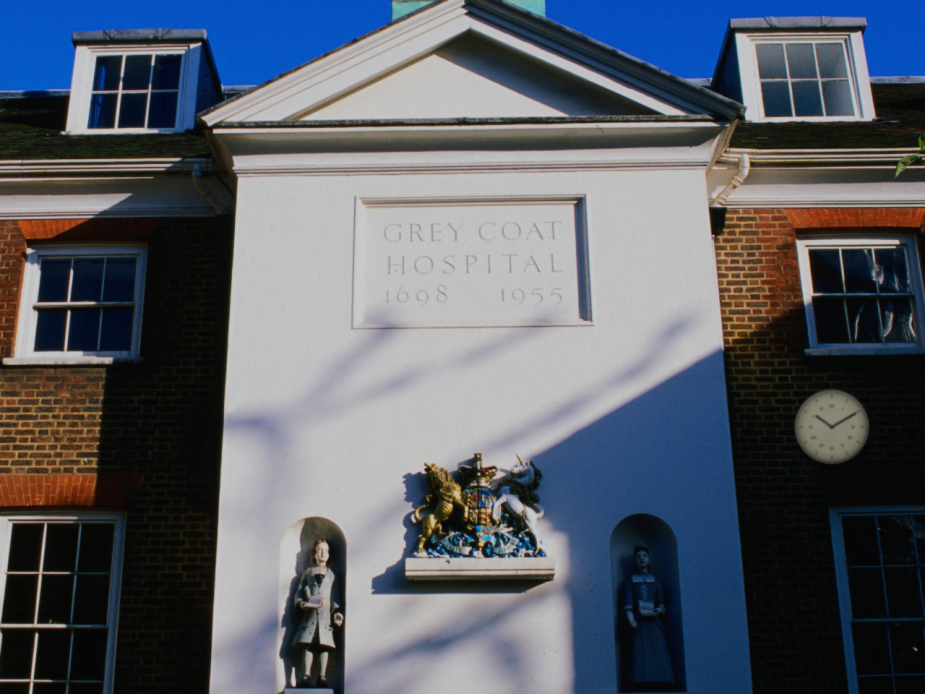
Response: 10:10
